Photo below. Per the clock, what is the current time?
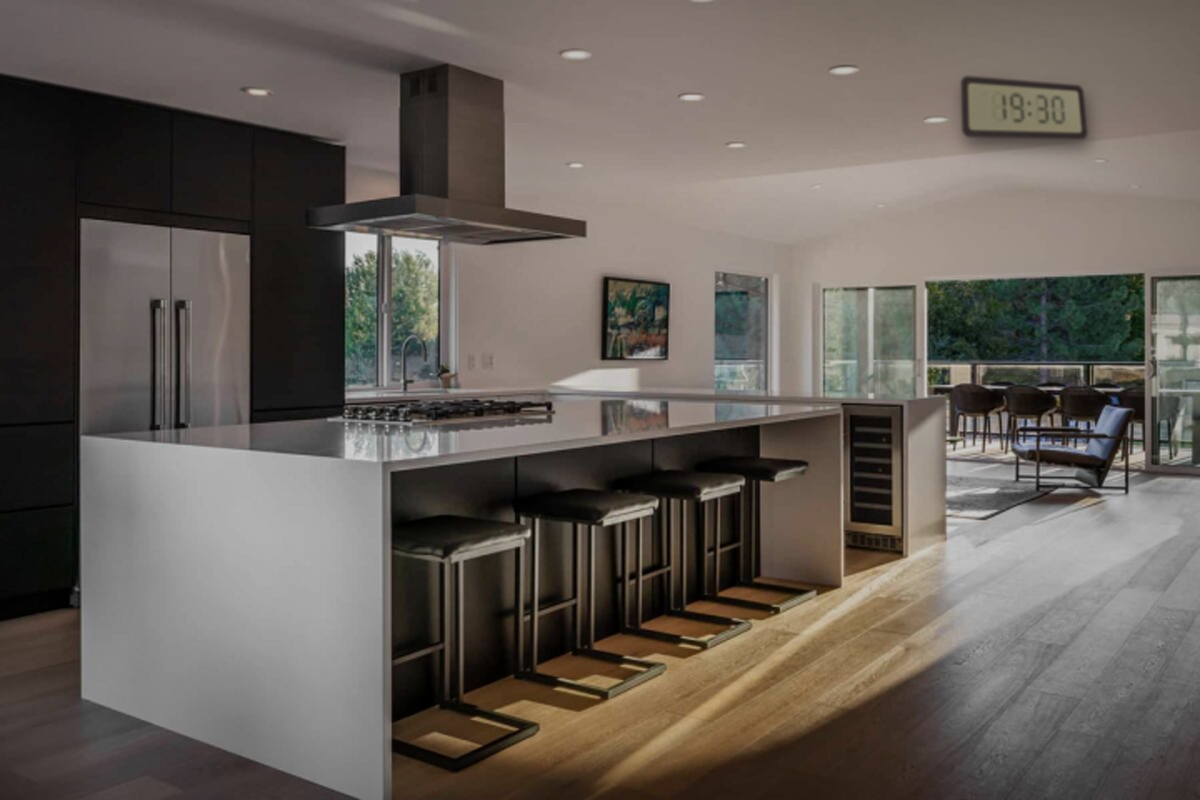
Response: 19:30
